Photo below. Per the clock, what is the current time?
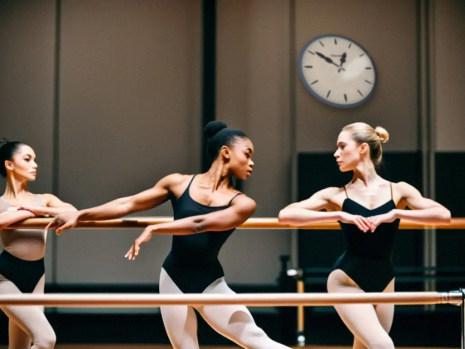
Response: 12:51
